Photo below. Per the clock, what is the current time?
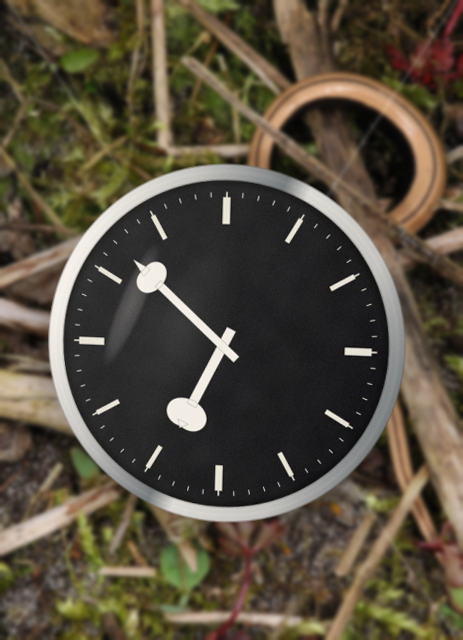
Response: 6:52
